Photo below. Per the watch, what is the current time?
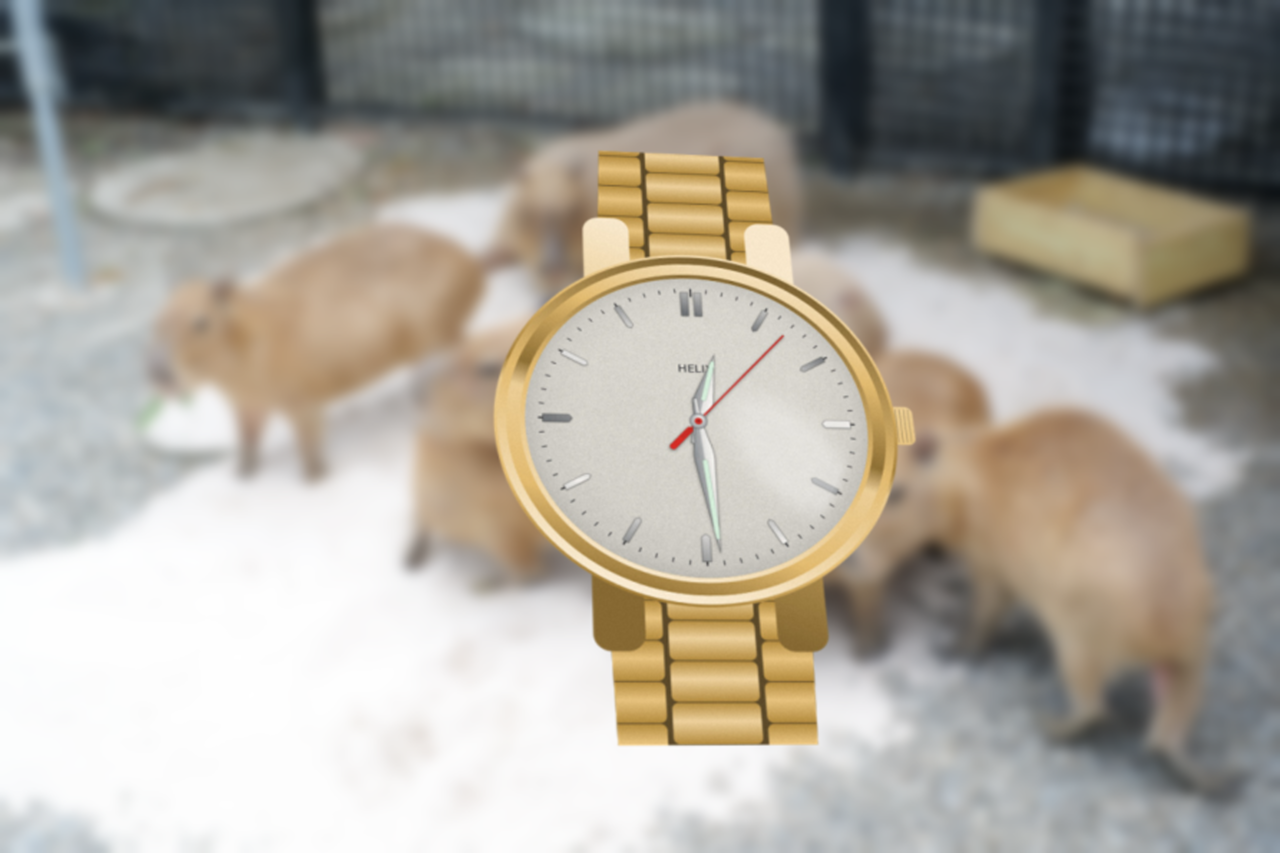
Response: 12:29:07
